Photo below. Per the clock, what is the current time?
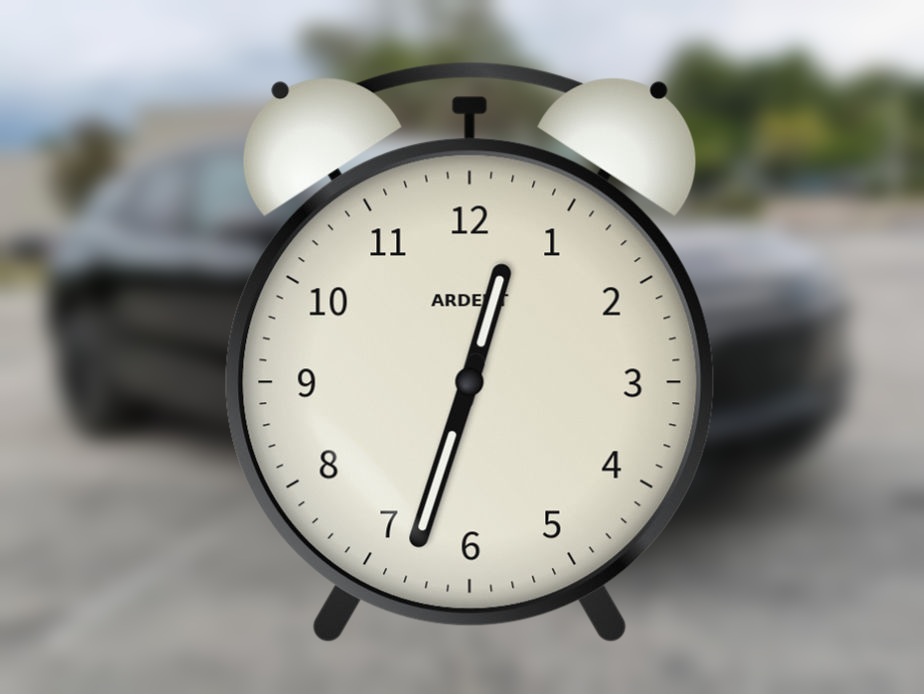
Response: 12:33
